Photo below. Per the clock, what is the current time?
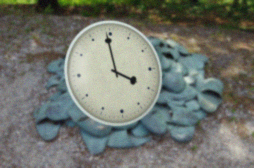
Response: 3:59
